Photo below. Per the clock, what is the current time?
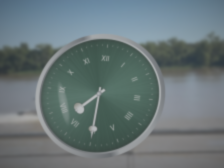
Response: 7:30
